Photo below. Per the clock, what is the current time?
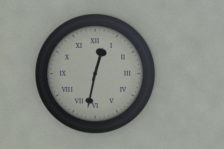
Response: 12:32
